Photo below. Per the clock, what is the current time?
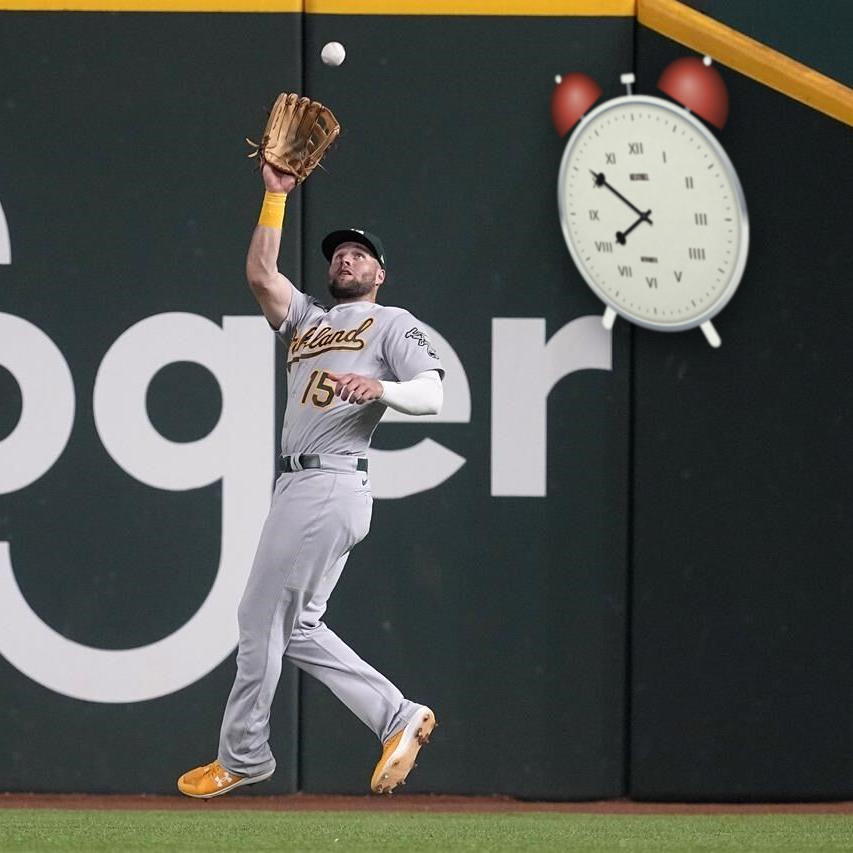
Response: 7:51
